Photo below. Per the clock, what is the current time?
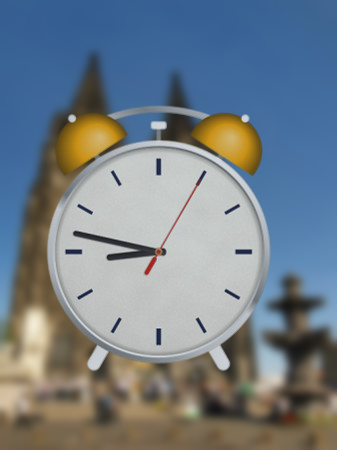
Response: 8:47:05
